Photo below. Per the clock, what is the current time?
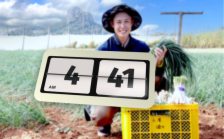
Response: 4:41
